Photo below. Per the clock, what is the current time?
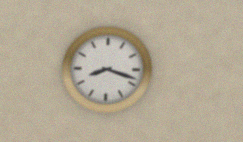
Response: 8:18
